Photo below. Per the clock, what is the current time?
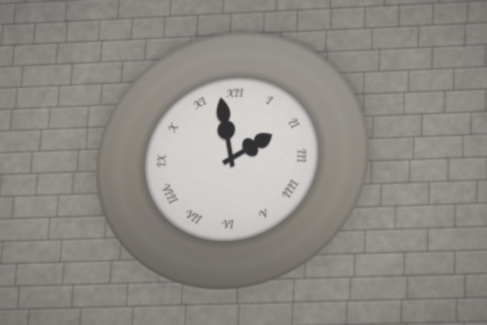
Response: 1:58
